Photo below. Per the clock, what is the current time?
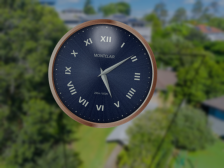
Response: 5:09
